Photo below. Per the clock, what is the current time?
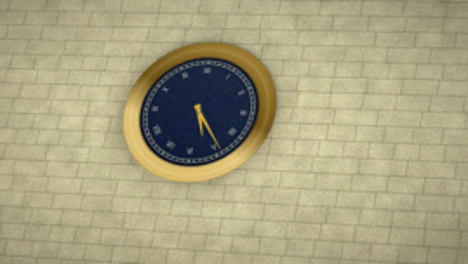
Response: 5:24
